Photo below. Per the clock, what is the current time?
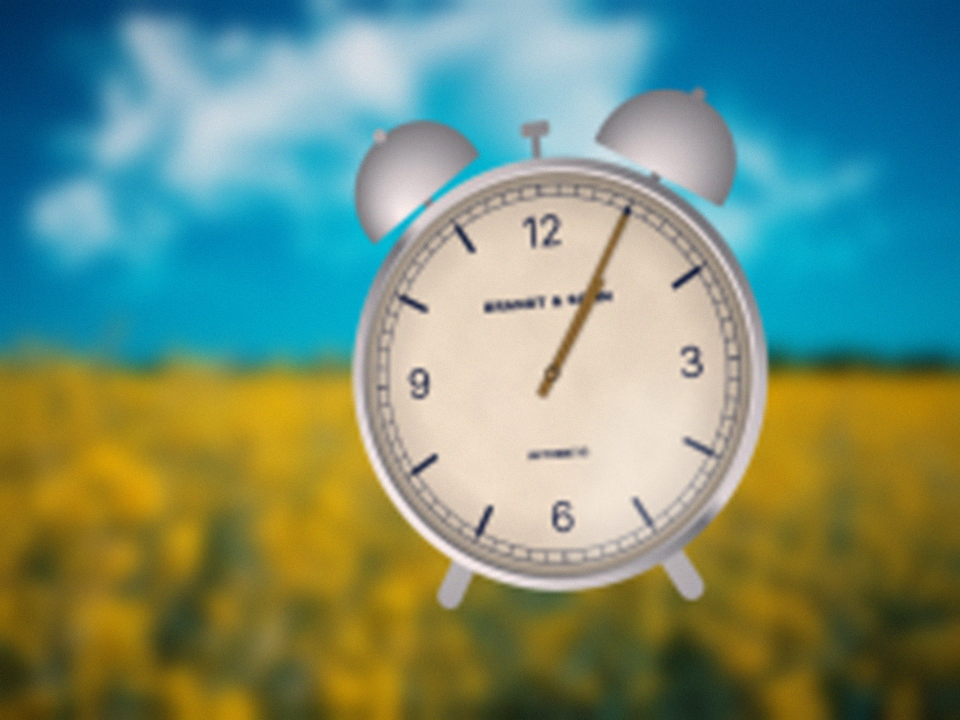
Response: 1:05
